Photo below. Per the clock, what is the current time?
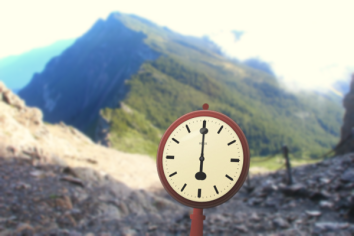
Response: 6:00
